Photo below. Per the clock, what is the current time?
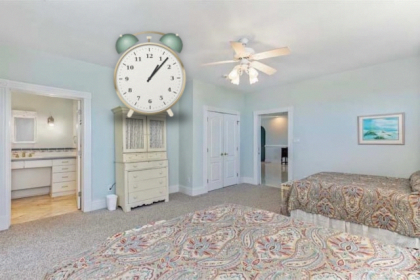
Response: 1:07
